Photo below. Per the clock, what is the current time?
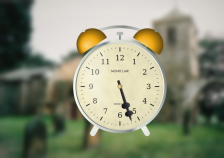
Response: 5:27
